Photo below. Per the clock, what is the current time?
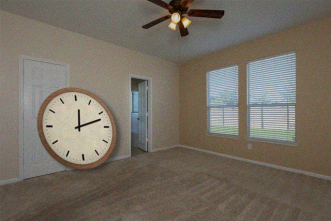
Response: 12:12
